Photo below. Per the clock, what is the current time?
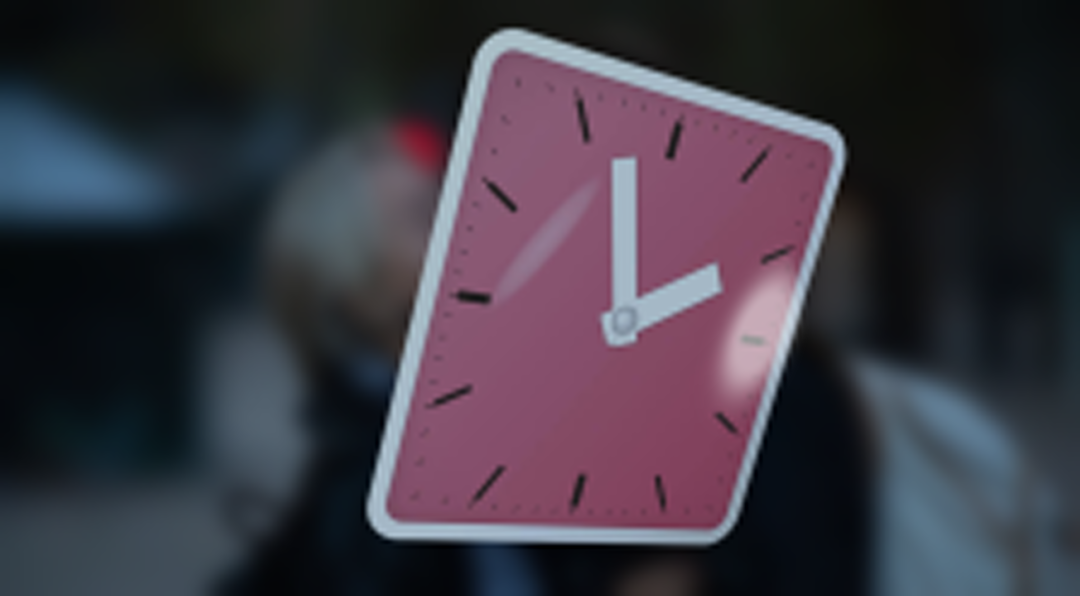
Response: 1:57
